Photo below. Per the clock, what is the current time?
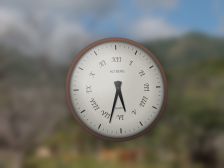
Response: 5:33
